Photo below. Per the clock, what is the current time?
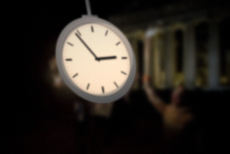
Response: 2:54
